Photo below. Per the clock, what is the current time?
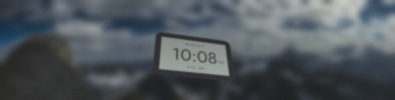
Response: 10:08
